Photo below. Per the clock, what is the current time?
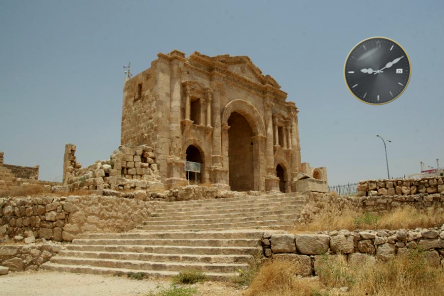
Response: 9:10
